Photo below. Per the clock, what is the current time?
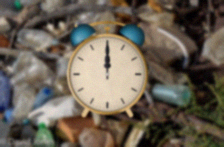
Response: 12:00
